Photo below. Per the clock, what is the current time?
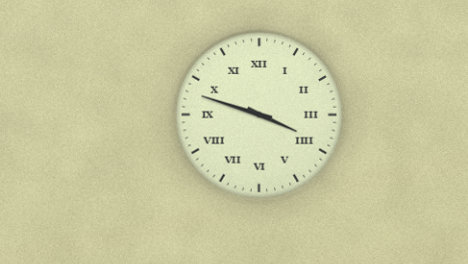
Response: 3:48
